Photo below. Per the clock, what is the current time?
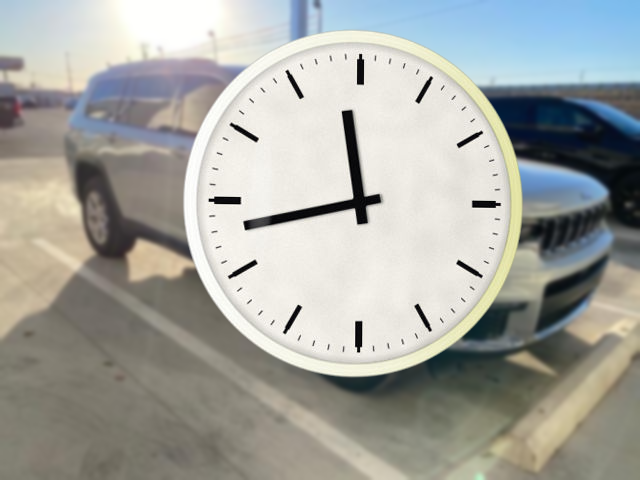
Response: 11:43
